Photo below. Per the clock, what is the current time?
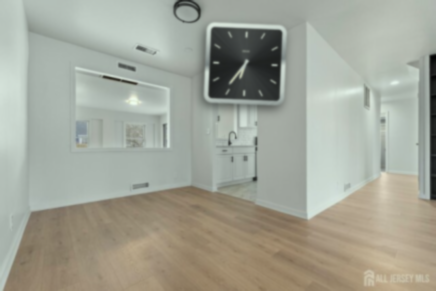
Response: 6:36
